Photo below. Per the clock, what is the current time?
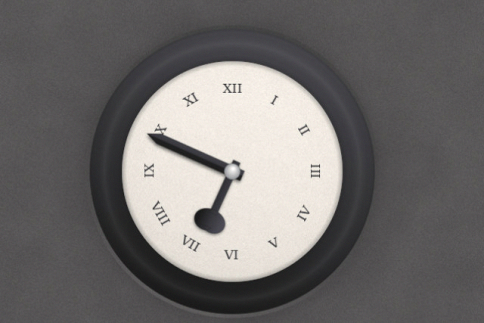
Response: 6:49
